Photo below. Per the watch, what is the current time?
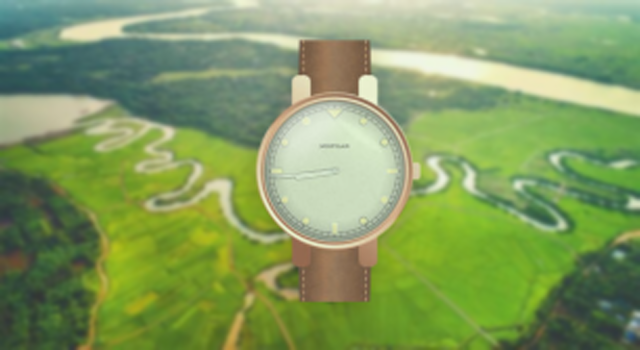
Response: 8:44
